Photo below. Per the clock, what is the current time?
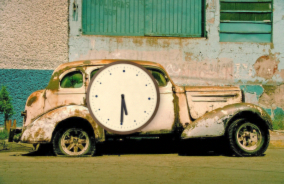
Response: 5:30
